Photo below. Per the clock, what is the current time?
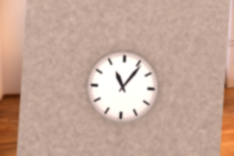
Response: 11:06
